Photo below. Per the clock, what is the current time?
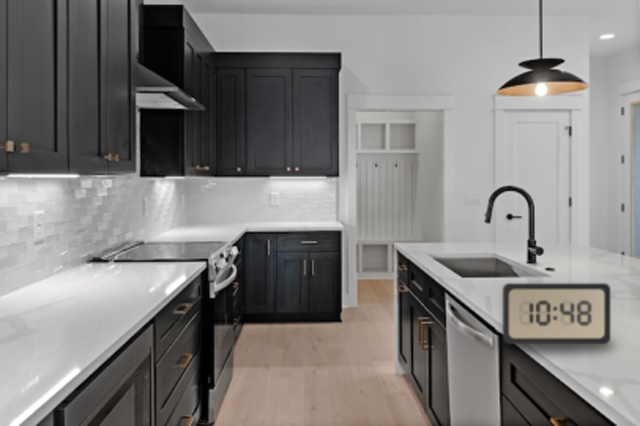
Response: 10:48
